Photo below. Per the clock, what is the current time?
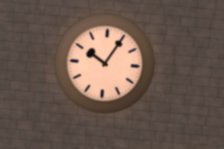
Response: 10:05
